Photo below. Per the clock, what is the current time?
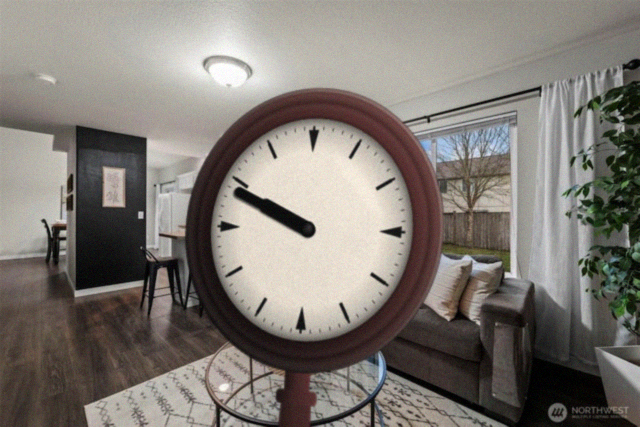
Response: 9:49
